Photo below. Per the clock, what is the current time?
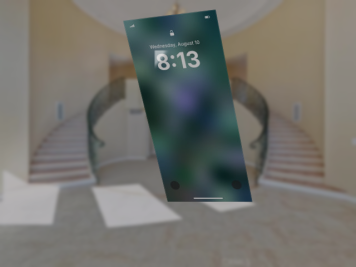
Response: 8:13
